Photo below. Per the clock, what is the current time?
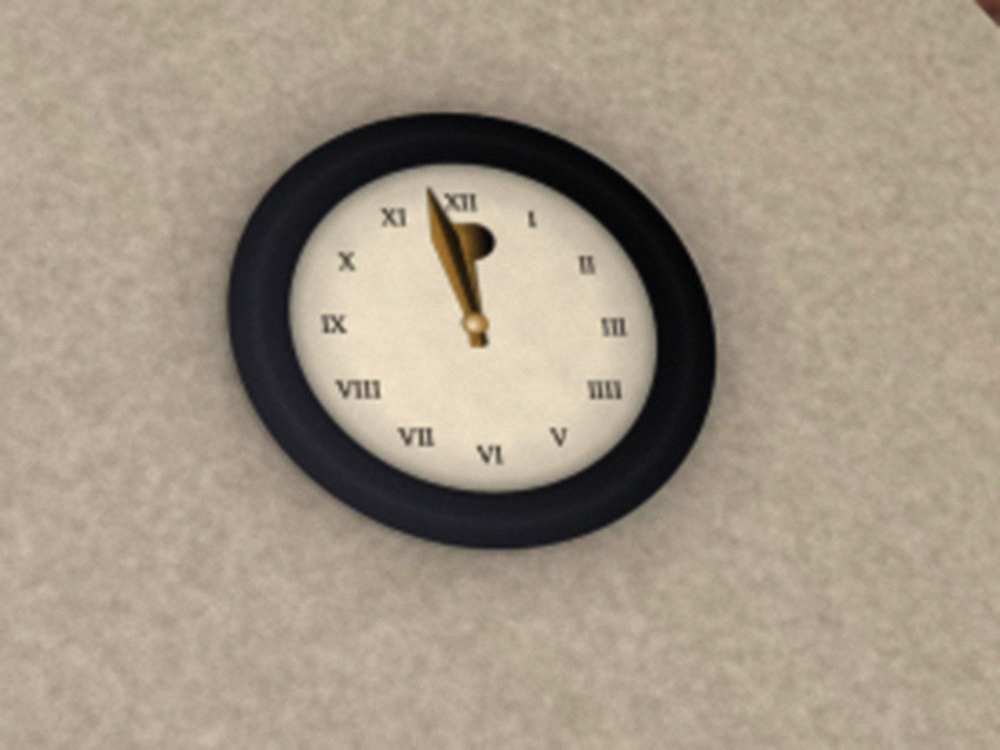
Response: 11:58
